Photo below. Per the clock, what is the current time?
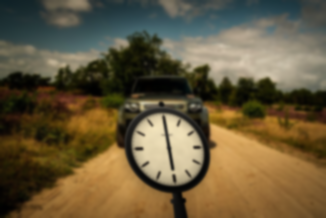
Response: 6:00
